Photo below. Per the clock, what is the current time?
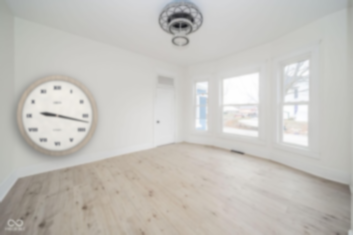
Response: 9:17
